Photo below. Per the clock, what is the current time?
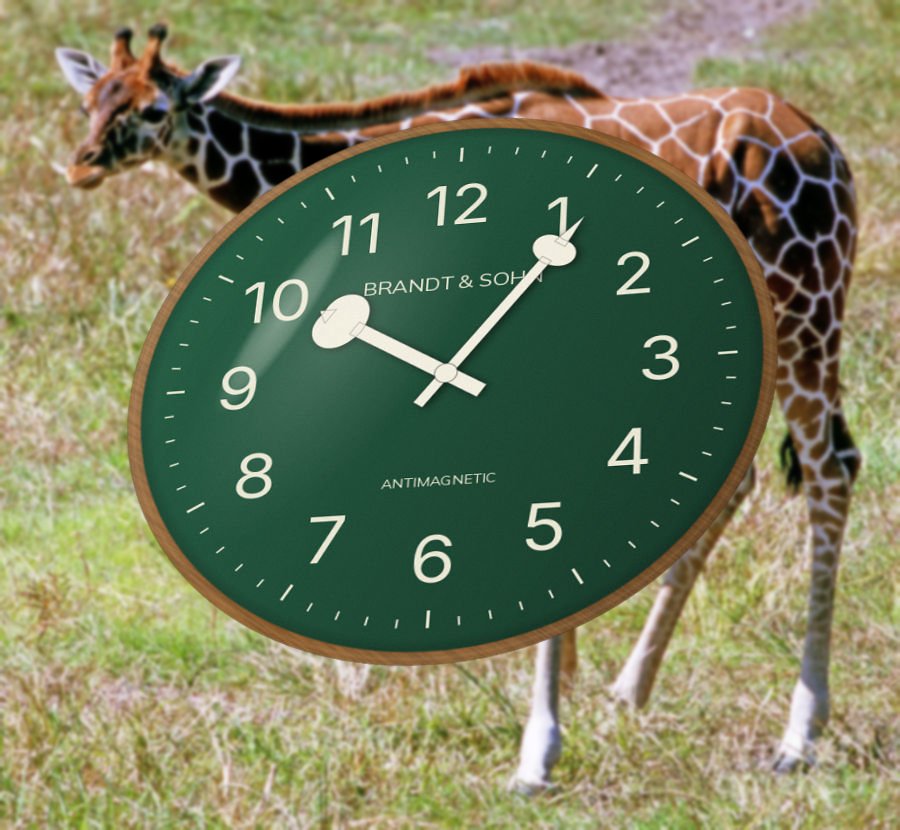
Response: 10:06
